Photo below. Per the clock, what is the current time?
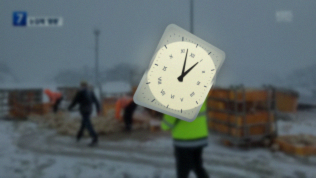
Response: 12:57
